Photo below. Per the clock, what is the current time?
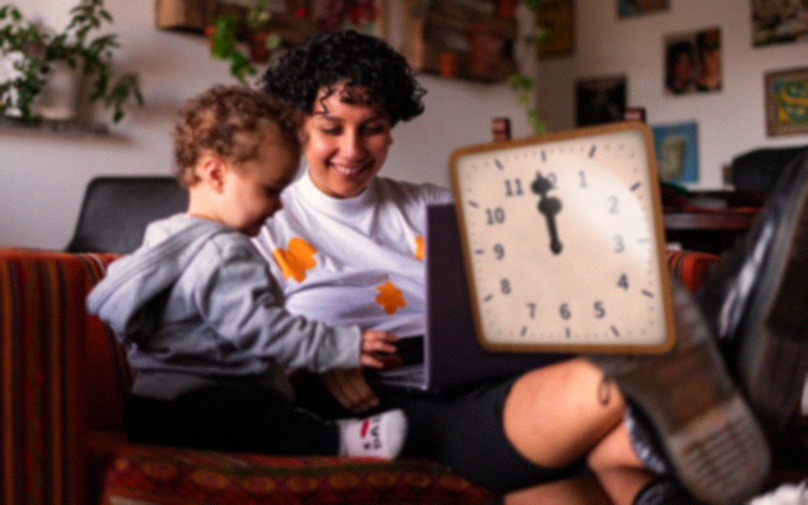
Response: 11:59
